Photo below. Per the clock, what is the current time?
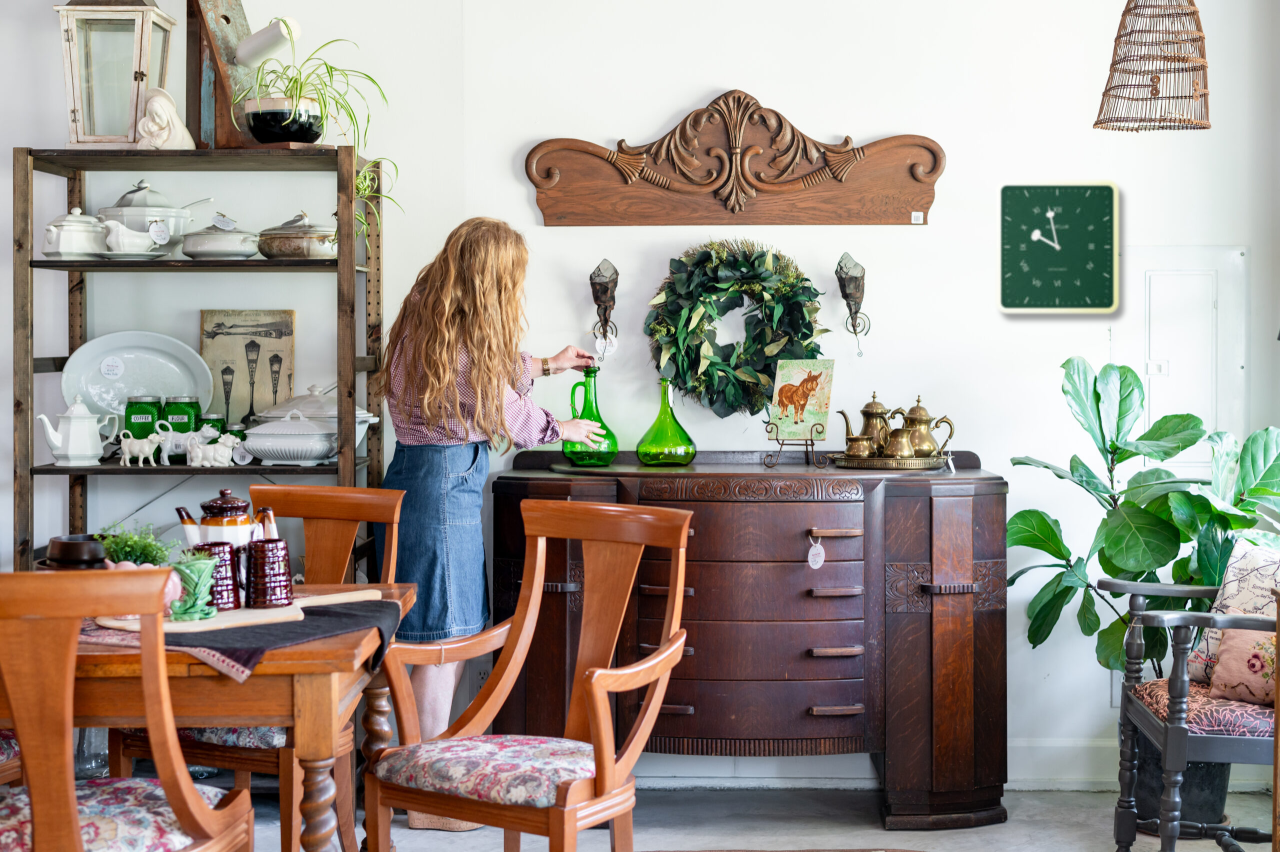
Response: 9:58
